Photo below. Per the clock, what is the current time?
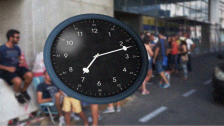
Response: 7:12
